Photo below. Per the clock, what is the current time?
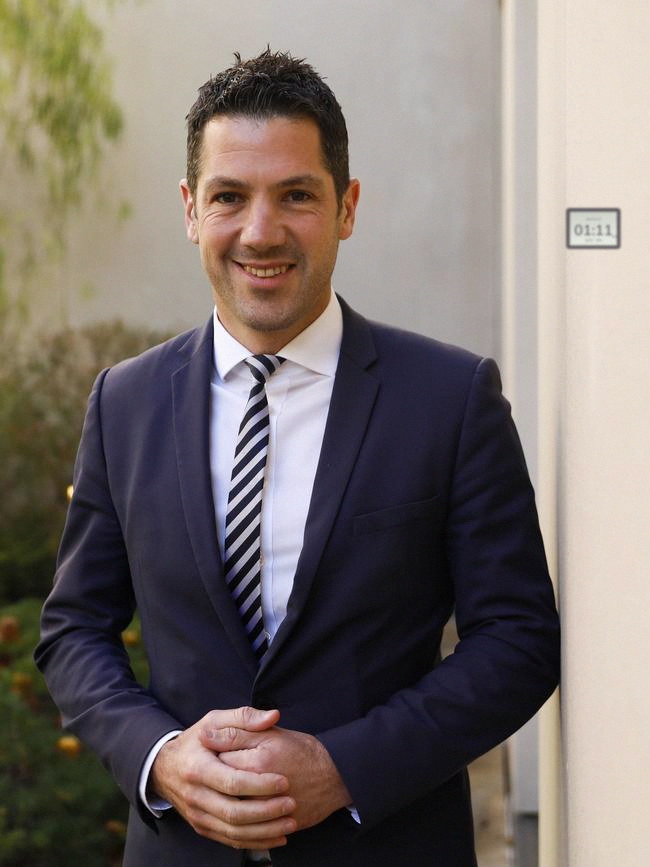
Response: 1:11
